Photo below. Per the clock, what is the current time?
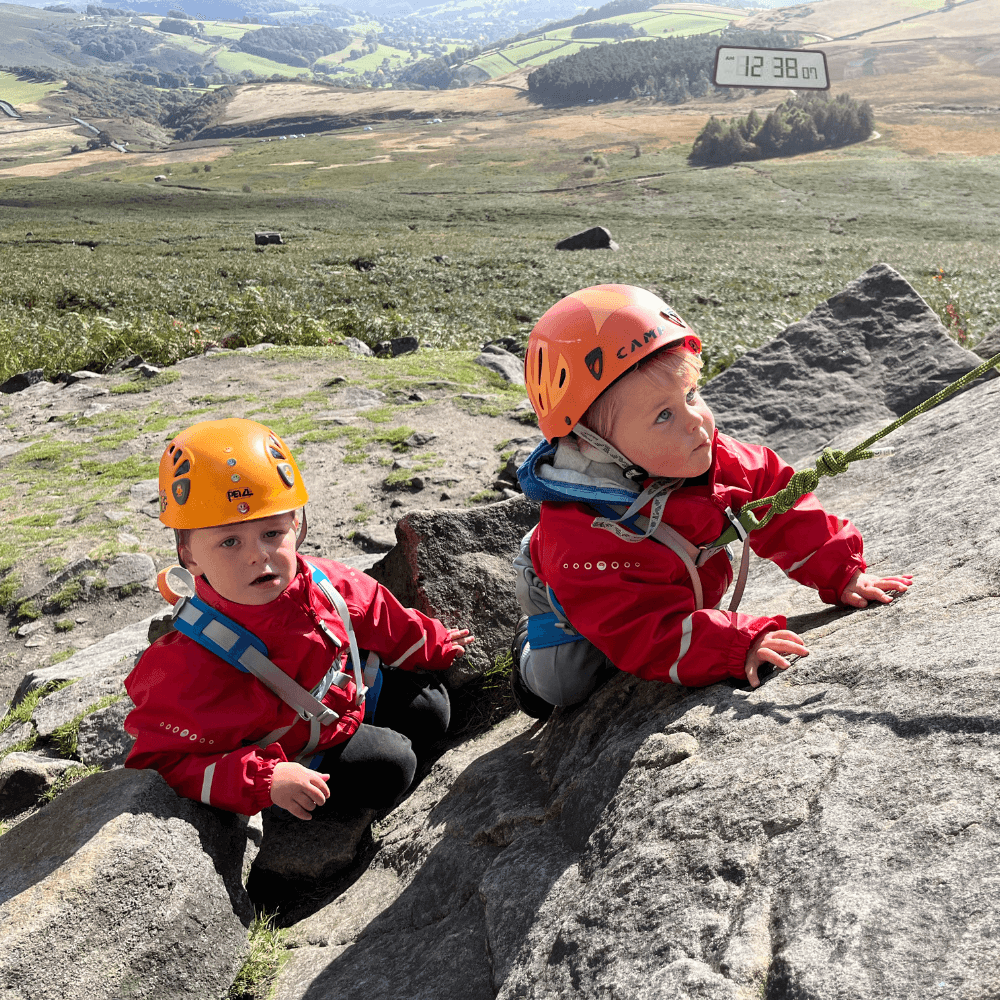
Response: 12:38:07
